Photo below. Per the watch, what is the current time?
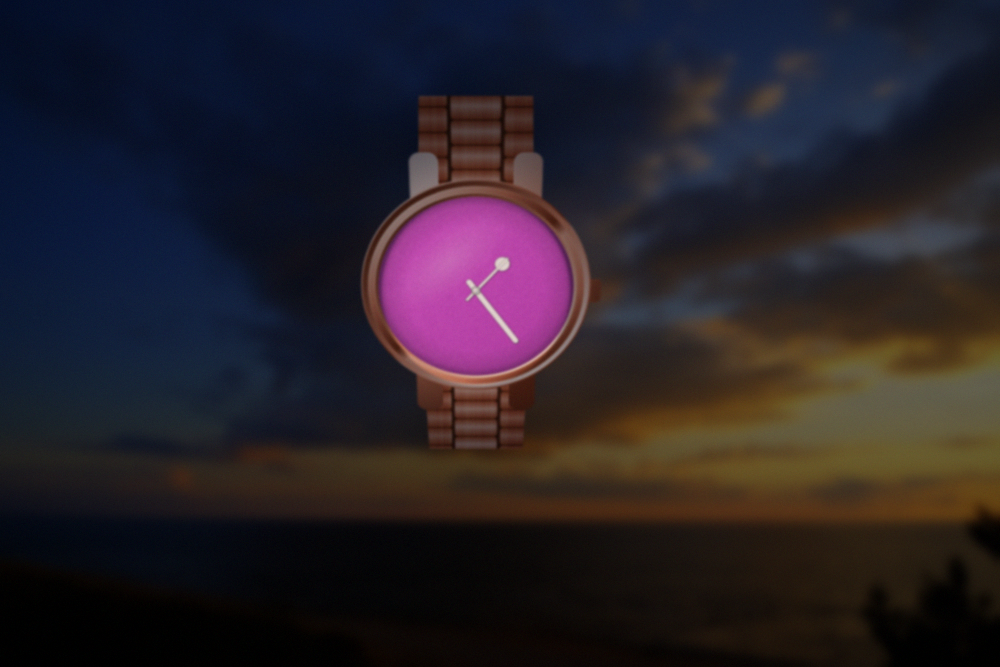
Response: 1:24
